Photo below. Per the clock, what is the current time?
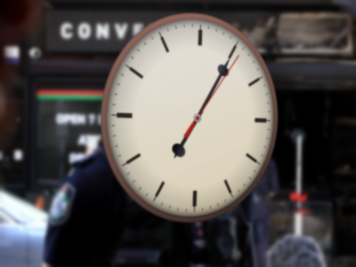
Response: 7:05:06
